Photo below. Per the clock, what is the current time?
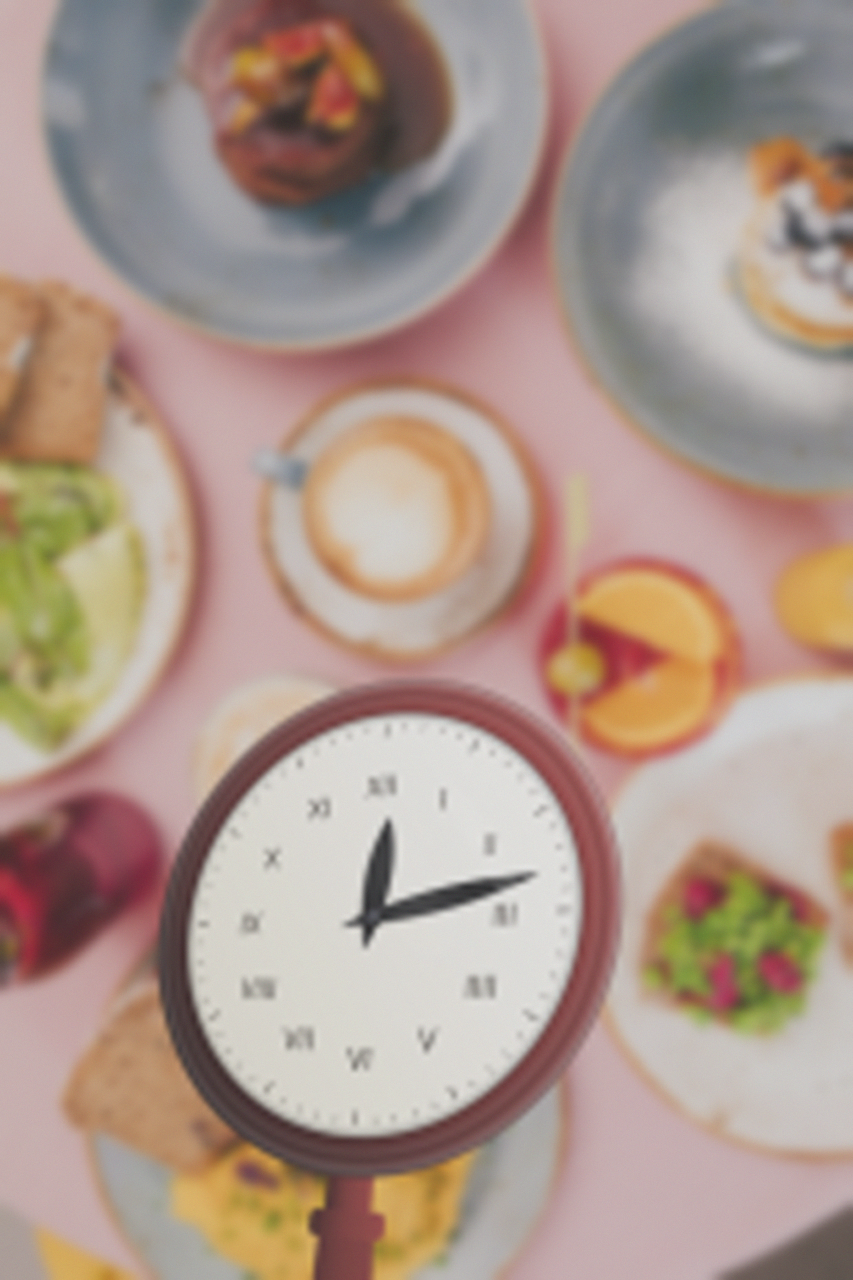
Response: 12:13
